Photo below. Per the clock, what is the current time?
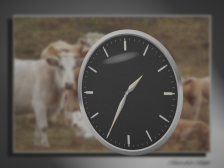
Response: 1:35
